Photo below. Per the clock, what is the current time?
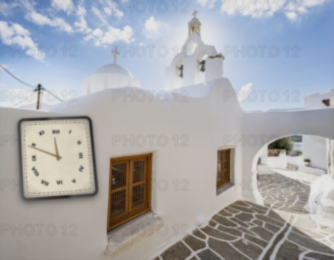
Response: 11:49
